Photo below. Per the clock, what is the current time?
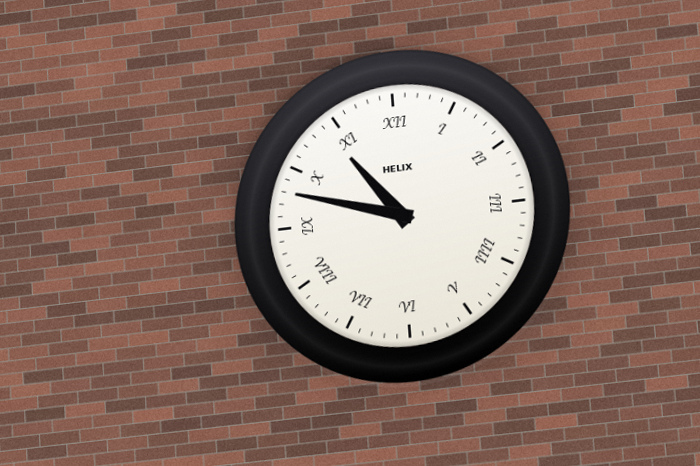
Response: 10:48
